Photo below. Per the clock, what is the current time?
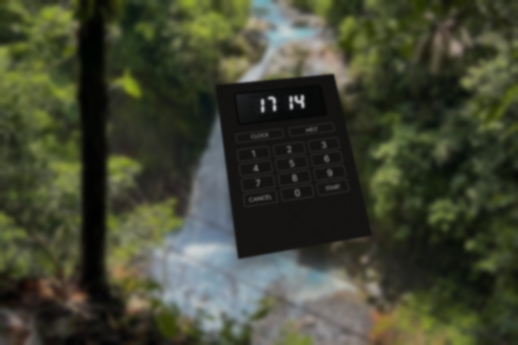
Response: 17:14
